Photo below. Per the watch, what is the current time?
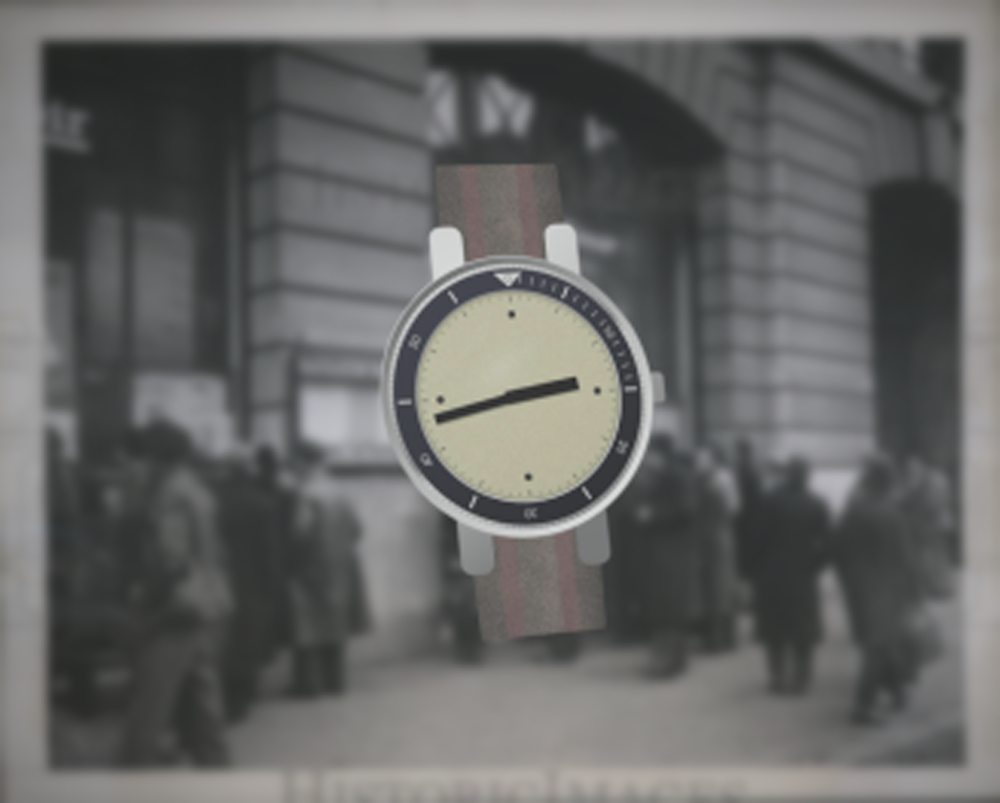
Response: 2:43
